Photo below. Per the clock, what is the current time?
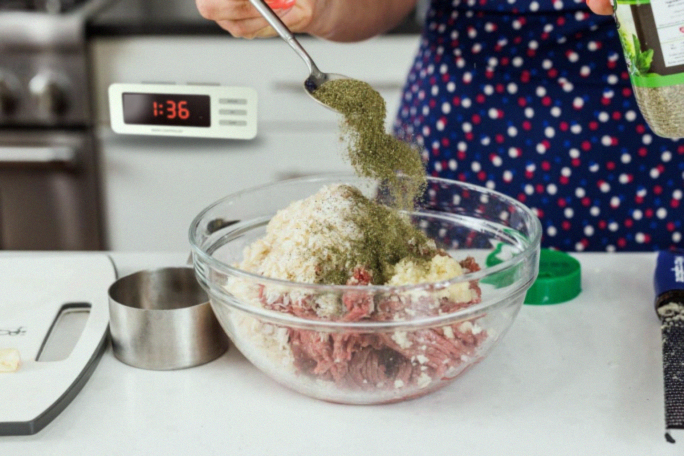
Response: 1:36
